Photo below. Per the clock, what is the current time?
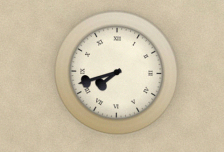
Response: 7:42
